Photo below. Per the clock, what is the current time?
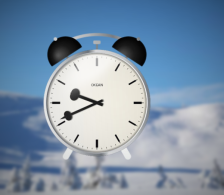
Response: 9:41
